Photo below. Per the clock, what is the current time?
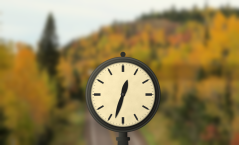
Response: 12:33
